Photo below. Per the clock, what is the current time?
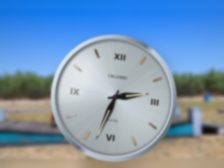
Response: 2:33
